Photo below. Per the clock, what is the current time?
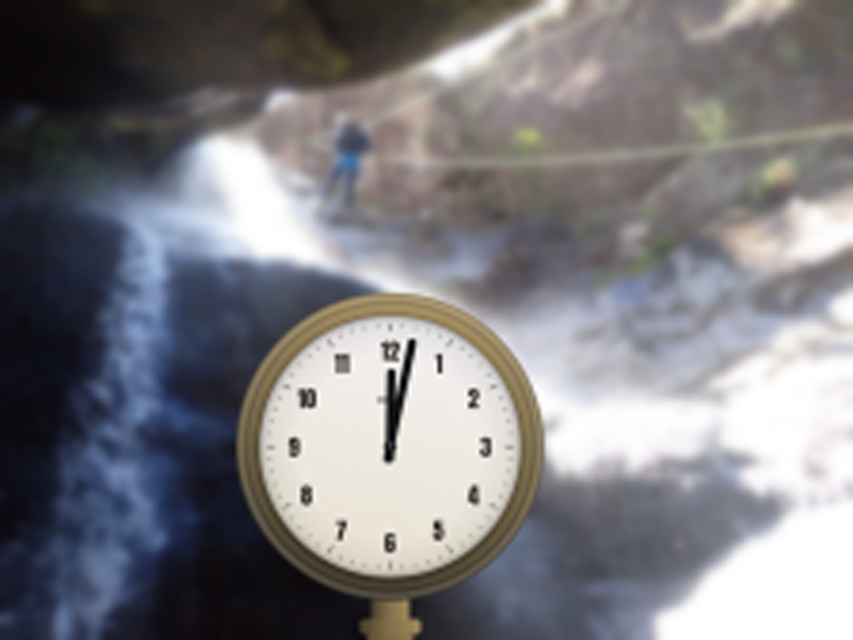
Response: 12:02
